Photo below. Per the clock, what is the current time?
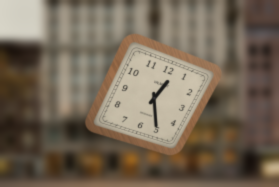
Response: 12:25
